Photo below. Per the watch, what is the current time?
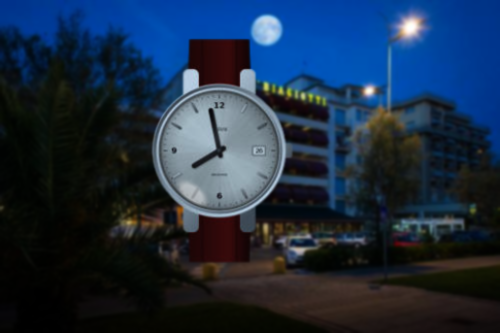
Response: 7:58
